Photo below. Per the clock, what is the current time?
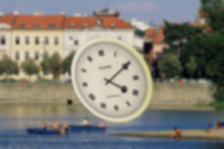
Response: 4:10
